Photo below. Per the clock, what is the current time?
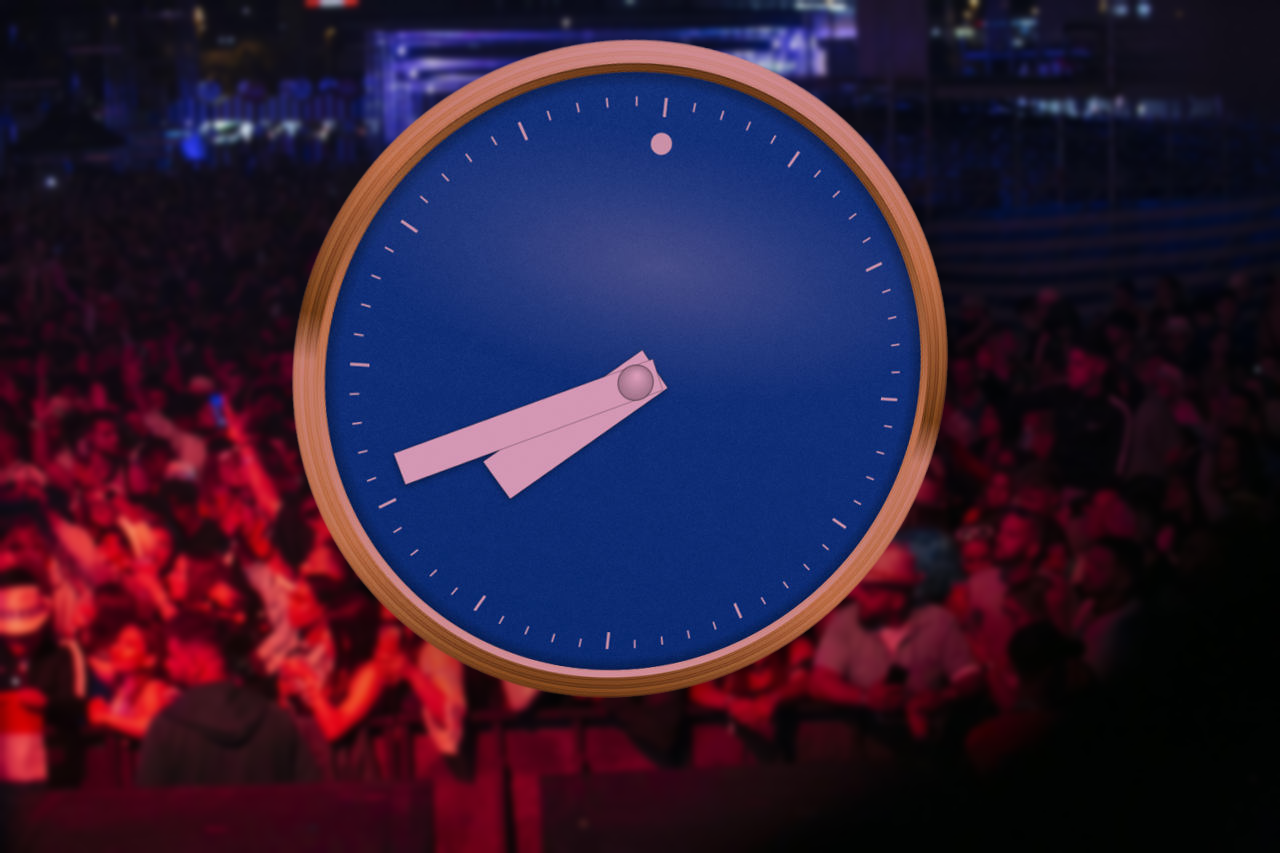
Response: 7:41
